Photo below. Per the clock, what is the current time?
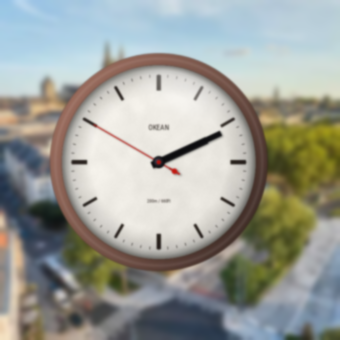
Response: 2:10:50
